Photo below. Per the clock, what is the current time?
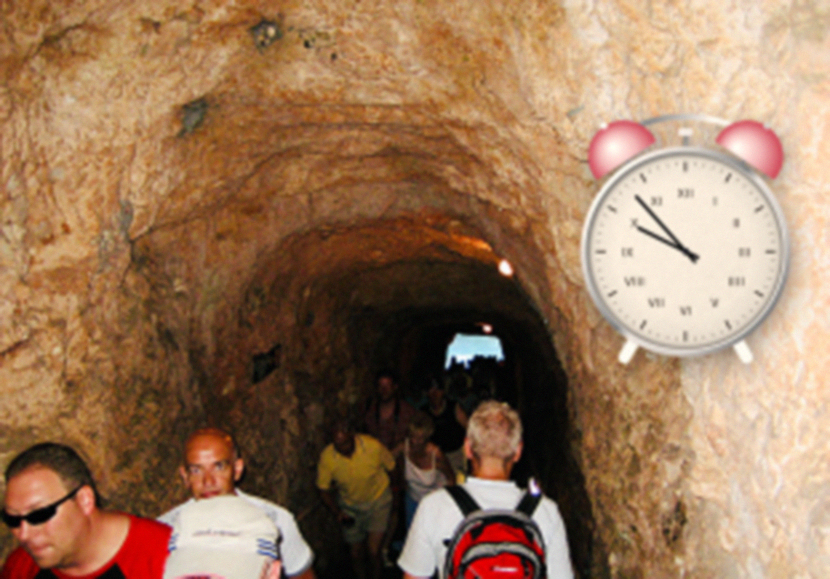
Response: 9:53
